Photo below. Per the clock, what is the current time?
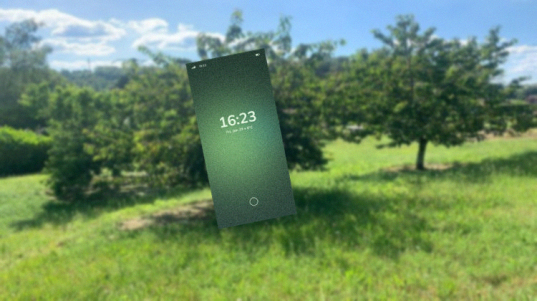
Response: 16:23
